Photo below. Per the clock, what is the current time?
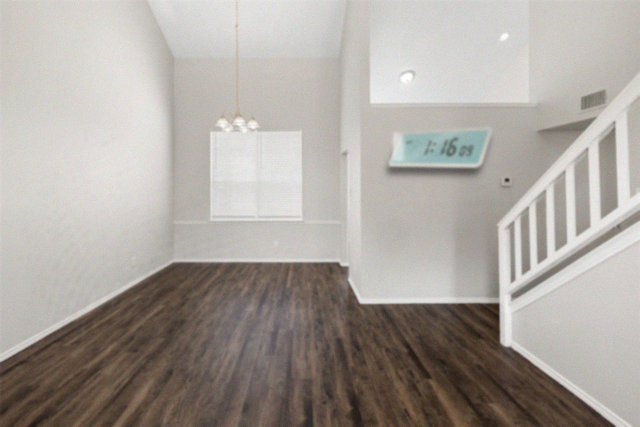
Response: 1:16
